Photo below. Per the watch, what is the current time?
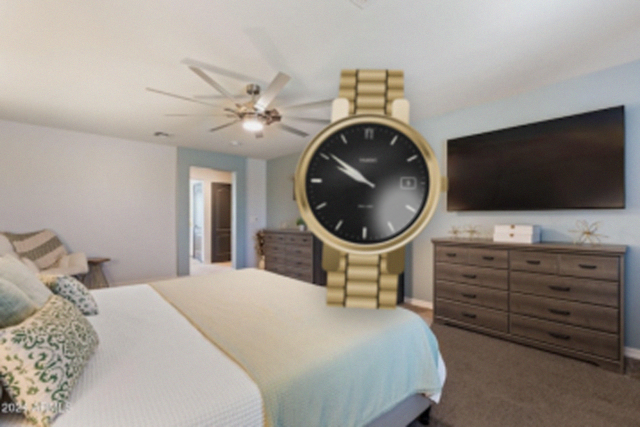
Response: 9:51
